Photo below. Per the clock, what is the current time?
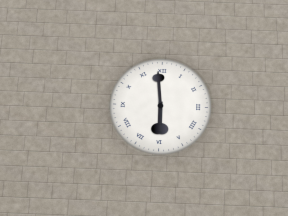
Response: 5:59
